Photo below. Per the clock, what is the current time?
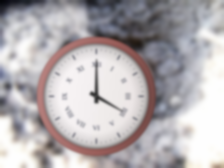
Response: 4:00
